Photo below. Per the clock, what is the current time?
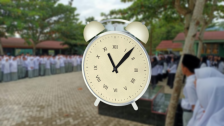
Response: 11:07
